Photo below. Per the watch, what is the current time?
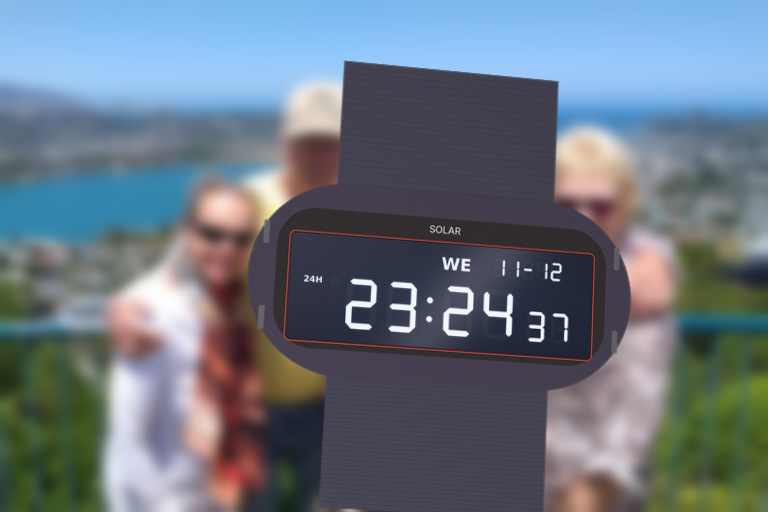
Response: 23:24:37
